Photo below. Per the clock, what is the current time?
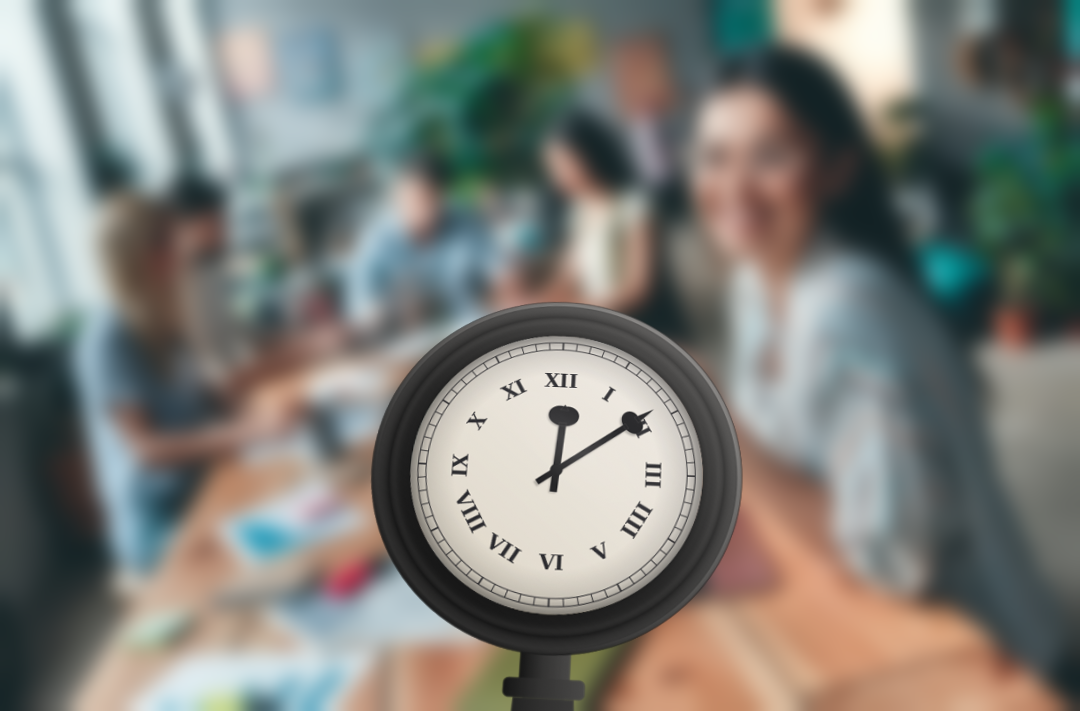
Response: 12:09
